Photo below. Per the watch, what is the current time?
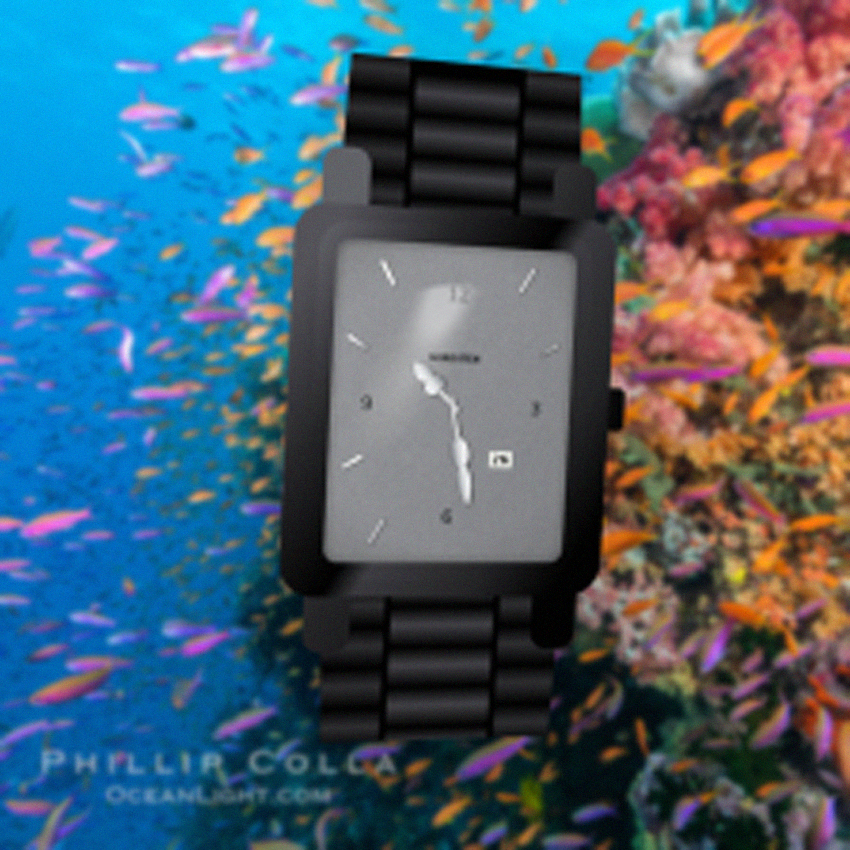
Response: 10:28
